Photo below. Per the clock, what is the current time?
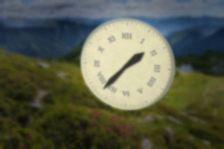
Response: 1:37
